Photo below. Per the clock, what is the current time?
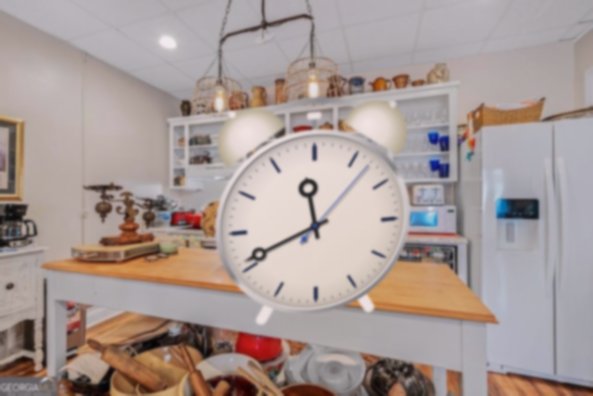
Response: 11:41:07
